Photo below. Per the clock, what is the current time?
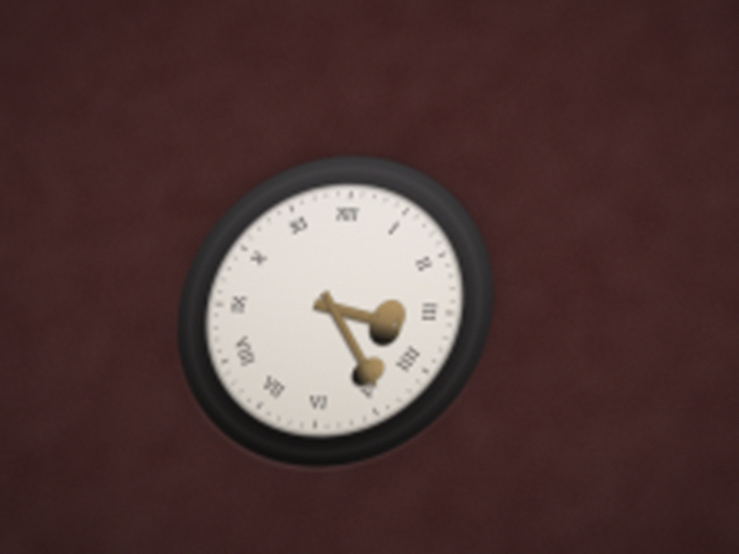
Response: 3:24
